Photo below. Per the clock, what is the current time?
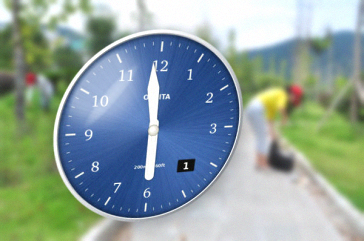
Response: 5:59
